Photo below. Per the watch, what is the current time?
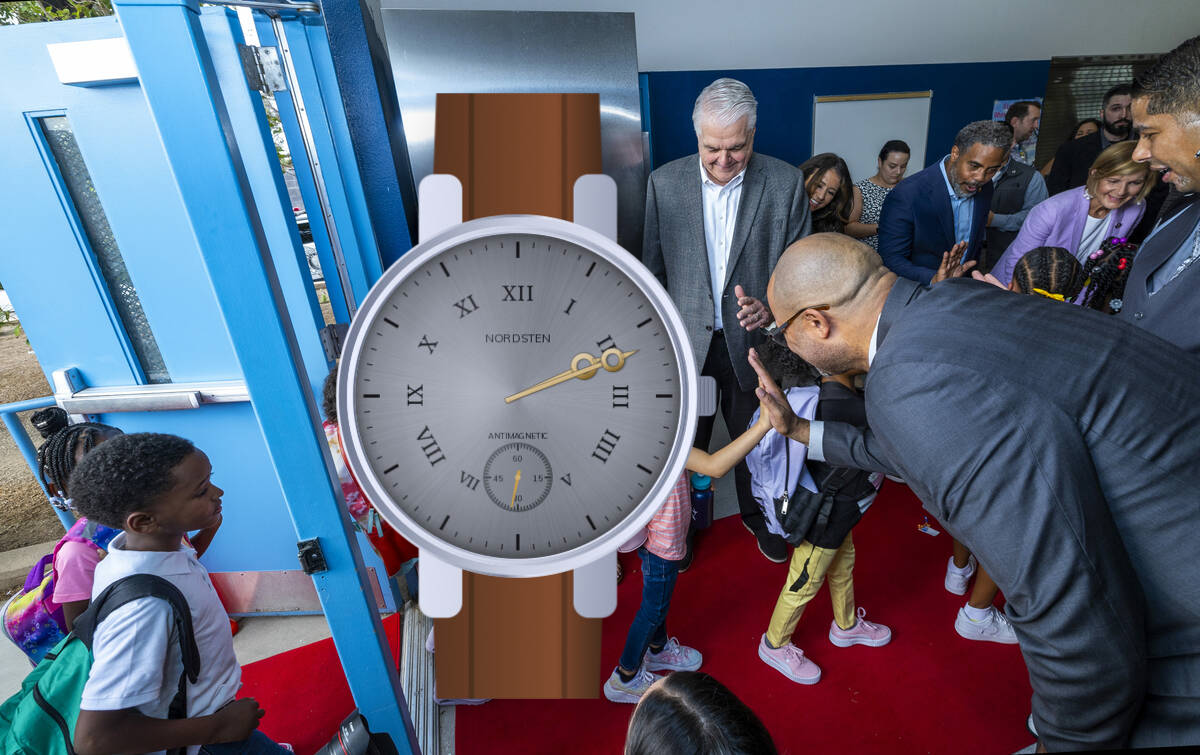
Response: 2:11:32
